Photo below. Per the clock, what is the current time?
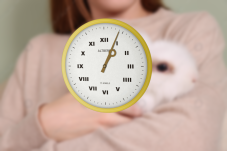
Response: 1:04
